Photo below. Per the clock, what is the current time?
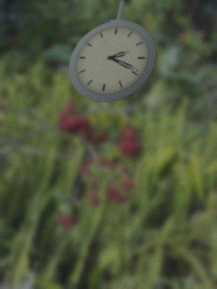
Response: 2:19
